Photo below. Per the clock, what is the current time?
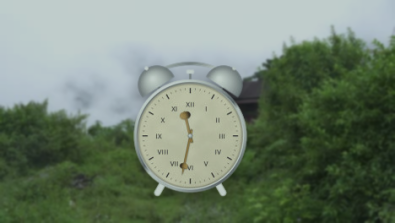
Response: 11:32
